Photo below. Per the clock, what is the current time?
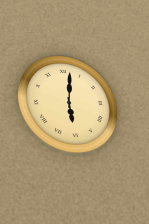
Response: 6:02
